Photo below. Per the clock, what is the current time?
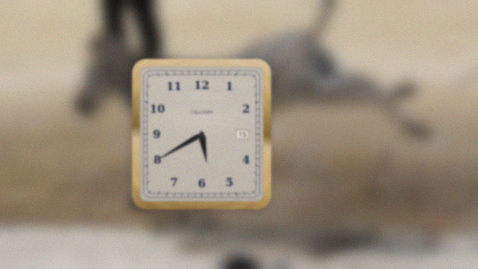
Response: 5:40
